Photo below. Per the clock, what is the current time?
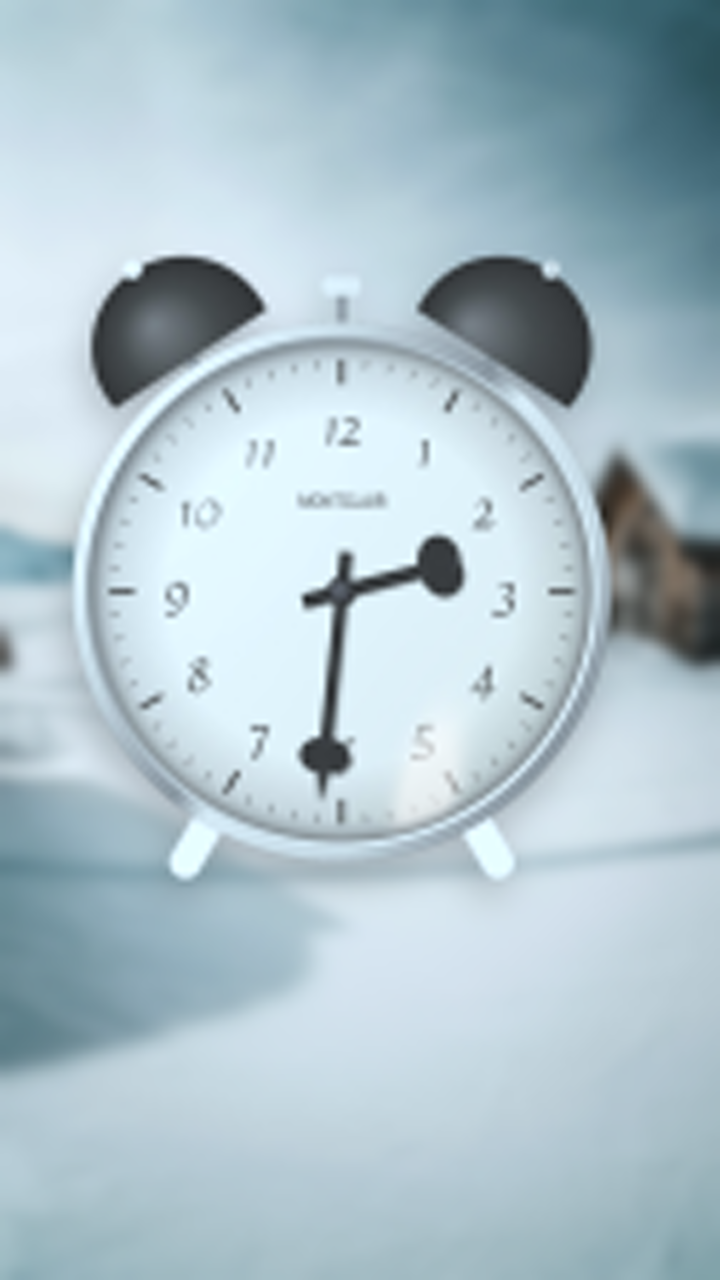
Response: 2:31
